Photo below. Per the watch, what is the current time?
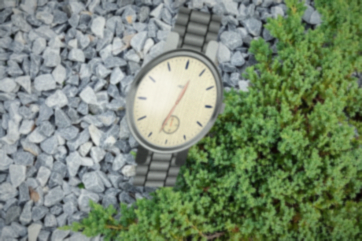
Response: 12:33
